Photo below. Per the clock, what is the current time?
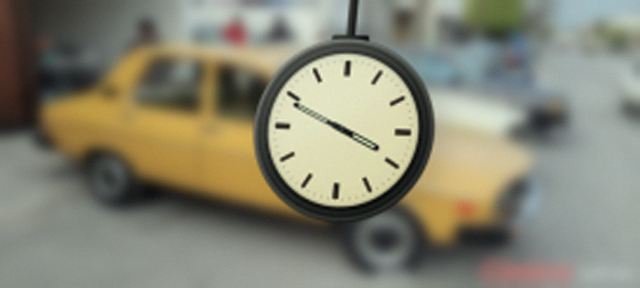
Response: 3:49
